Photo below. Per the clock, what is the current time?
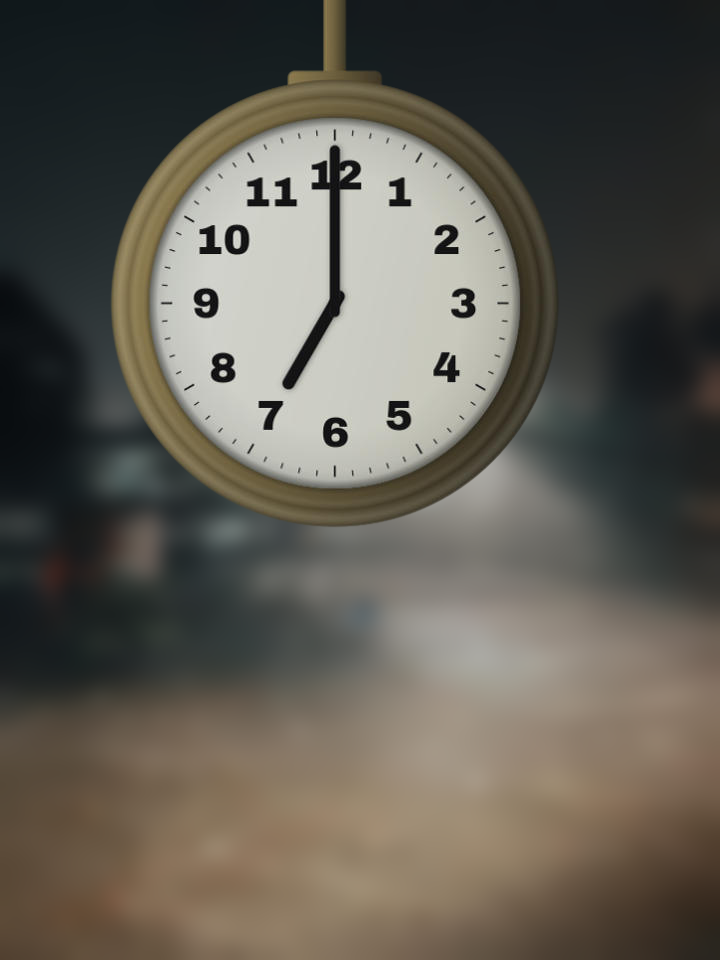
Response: 7:00
